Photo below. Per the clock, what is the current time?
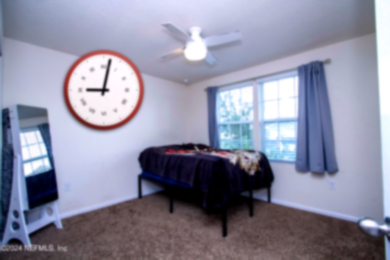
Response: 9:02
